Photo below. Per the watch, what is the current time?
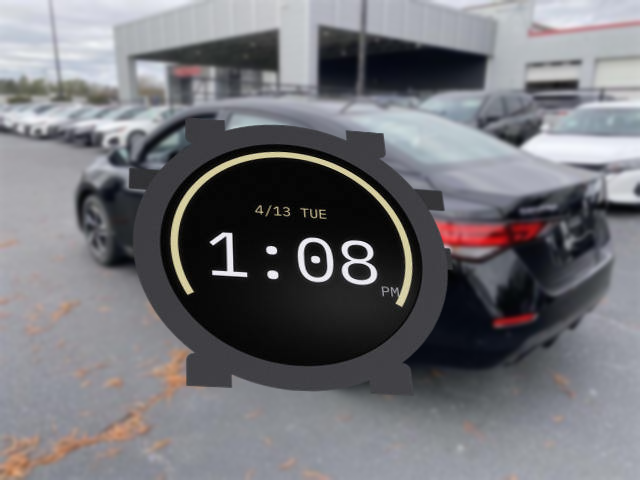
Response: 1:08
